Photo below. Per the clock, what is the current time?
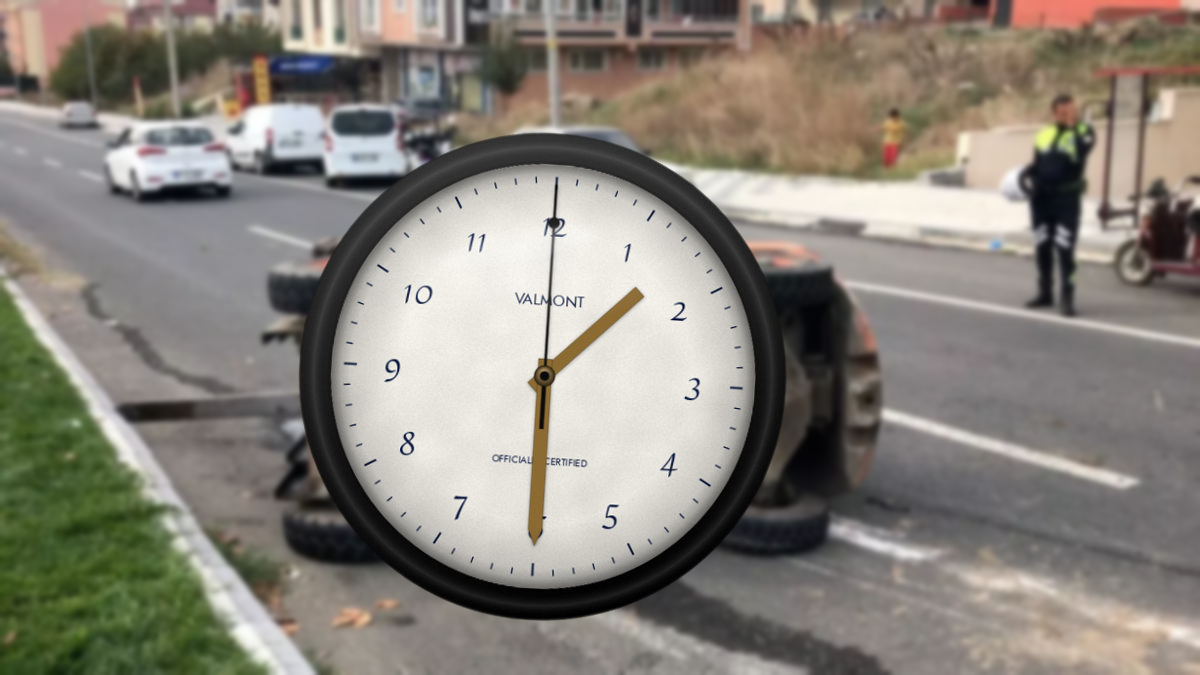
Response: 1:30:00
